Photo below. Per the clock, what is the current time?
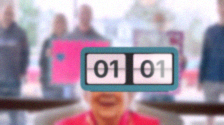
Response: 1:01
